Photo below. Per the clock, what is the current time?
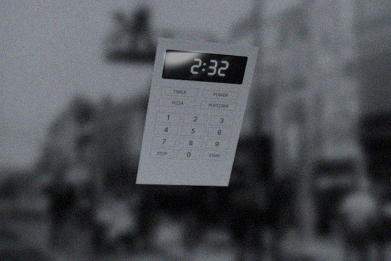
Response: 2:32
